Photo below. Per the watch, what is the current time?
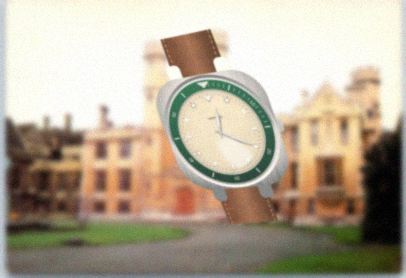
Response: 12:20
